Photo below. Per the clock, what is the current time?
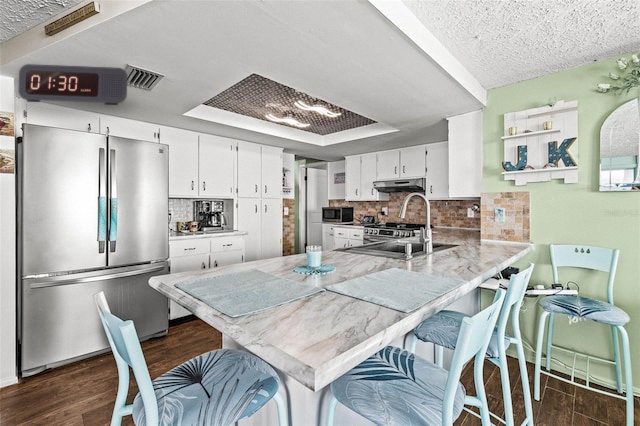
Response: 1:30
